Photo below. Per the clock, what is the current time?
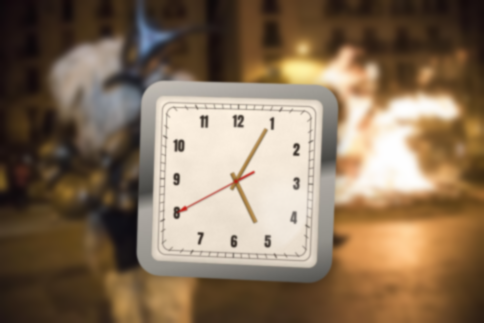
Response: 5:04:40
